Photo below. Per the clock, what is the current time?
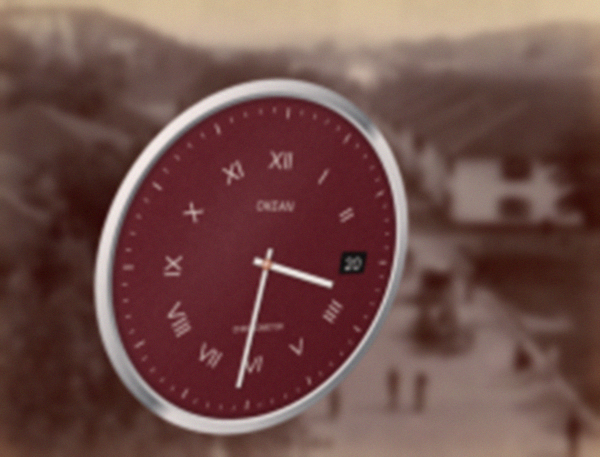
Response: 3:31
